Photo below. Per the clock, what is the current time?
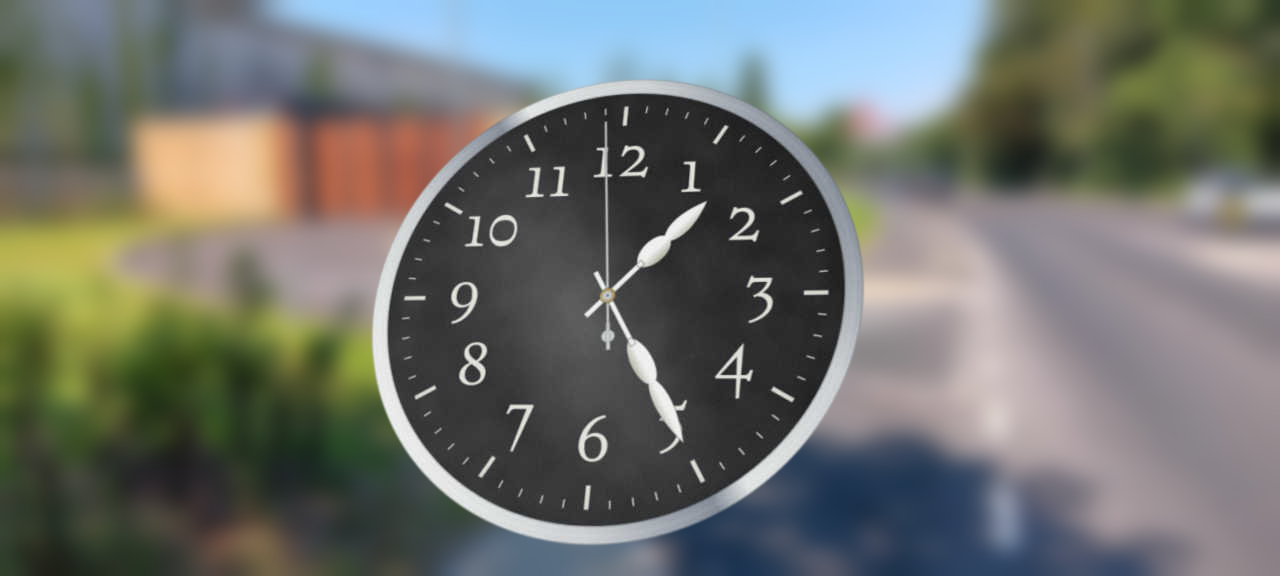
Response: 1:24:59
